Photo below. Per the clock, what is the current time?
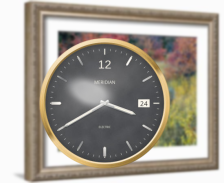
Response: 3:40
